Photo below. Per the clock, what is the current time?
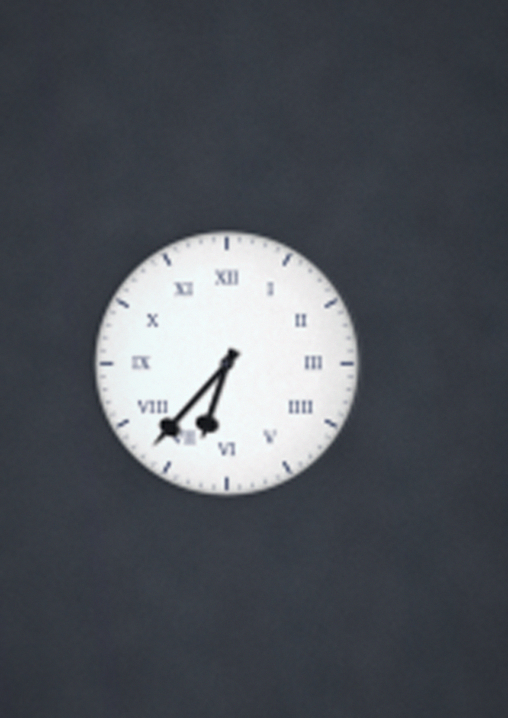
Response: 6:37
